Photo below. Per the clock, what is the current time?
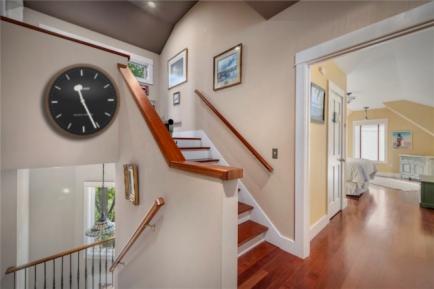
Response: 11:26
